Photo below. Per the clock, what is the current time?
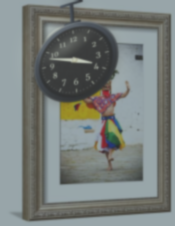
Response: 3:48
